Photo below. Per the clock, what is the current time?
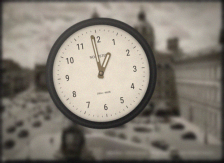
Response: 12:59
